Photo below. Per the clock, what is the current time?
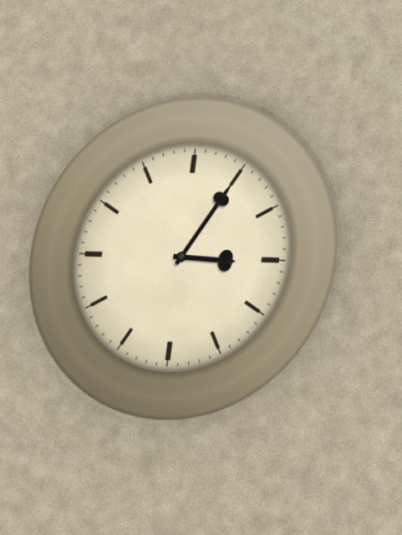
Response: 3:05
